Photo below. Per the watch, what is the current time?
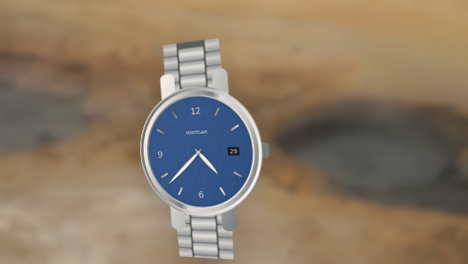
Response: 4:38
